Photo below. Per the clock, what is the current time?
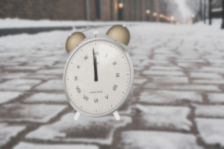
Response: 11:59
